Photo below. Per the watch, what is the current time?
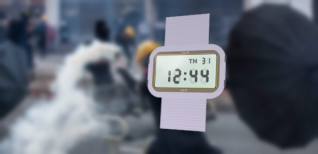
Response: 12:44
